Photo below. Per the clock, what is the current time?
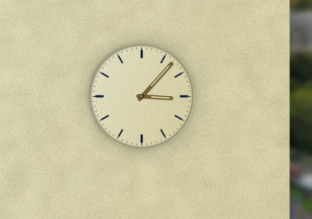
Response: 3:07
